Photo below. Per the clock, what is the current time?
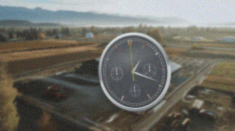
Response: 1:19
